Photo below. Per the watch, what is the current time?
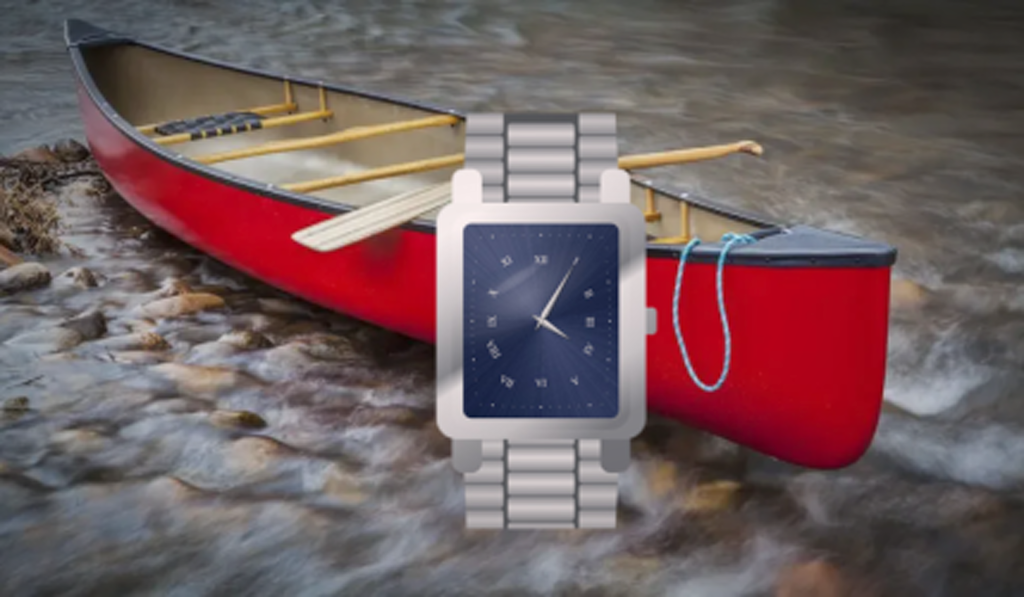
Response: 4:05
